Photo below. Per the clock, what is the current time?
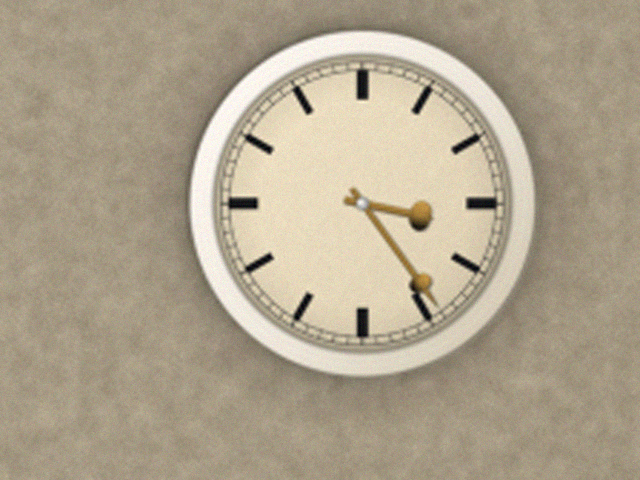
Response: 3:24
